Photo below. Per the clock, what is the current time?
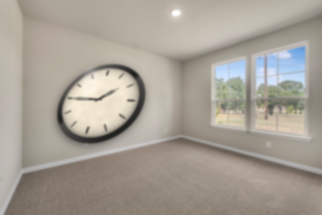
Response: 1:45
